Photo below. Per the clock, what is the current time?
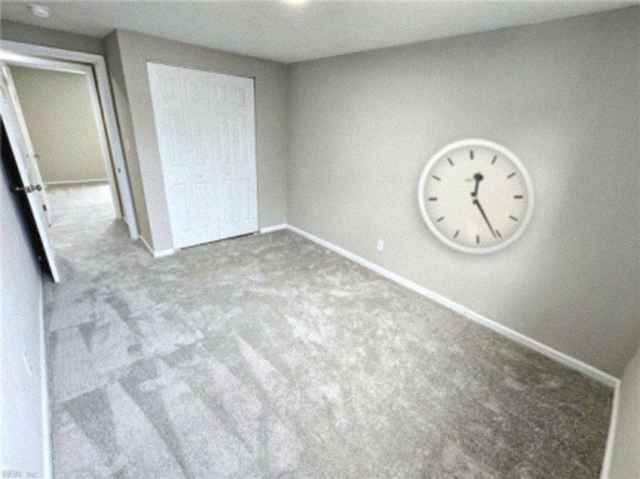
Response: 12:26
